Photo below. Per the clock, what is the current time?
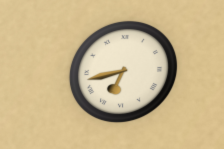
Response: 6:43
